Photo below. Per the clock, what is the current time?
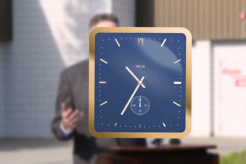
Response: 10:35
